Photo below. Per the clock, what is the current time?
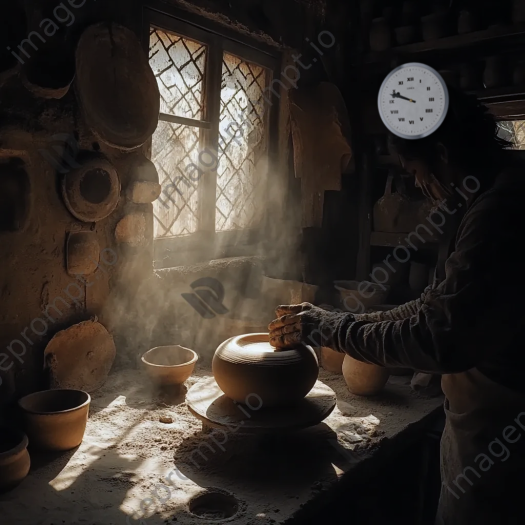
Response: 9:48
